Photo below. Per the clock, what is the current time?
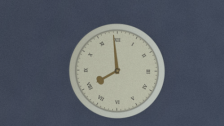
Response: 7:59
